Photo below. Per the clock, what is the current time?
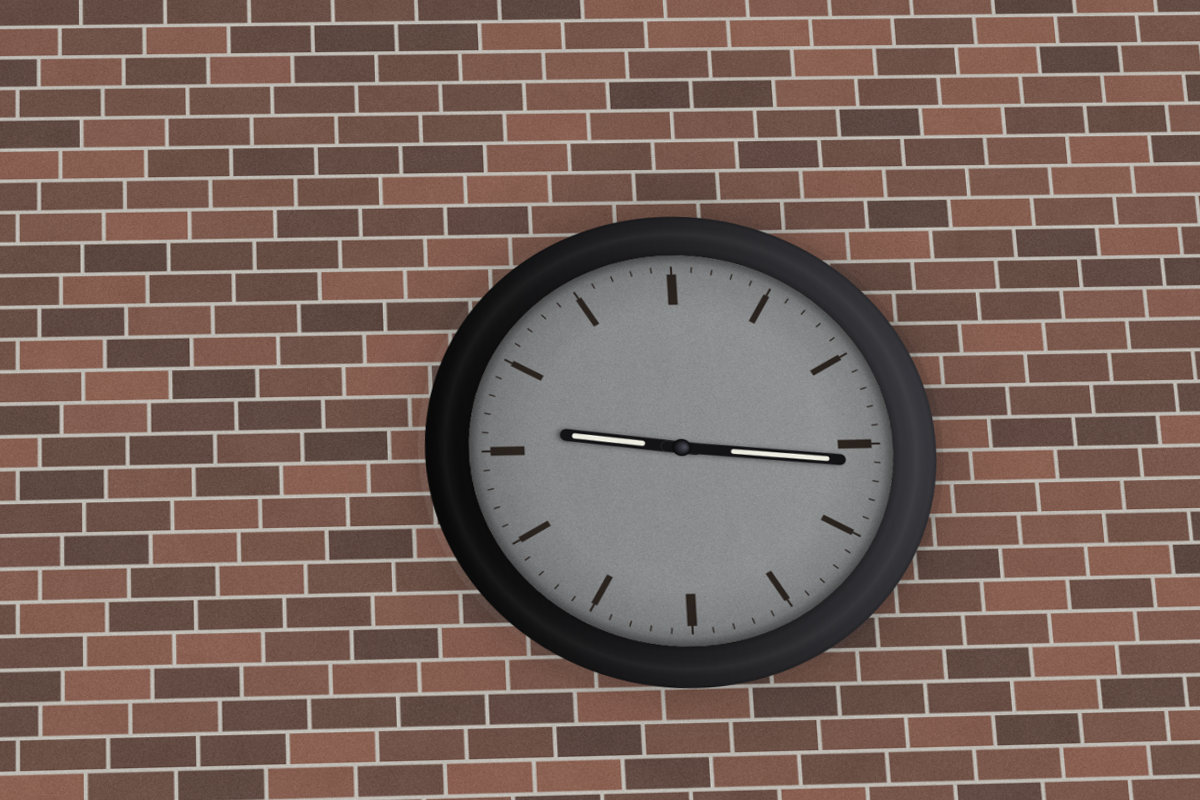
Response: 9:16
